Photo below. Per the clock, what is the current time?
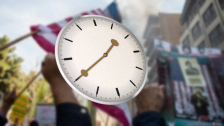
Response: 1:40
